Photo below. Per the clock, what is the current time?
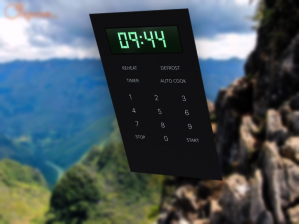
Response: 9:44
